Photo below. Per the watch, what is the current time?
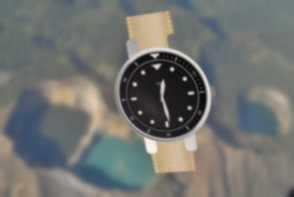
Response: 12:29
